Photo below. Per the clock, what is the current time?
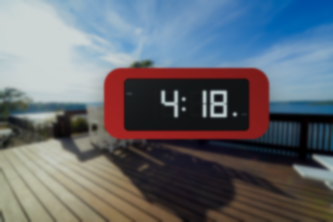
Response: 4:18
